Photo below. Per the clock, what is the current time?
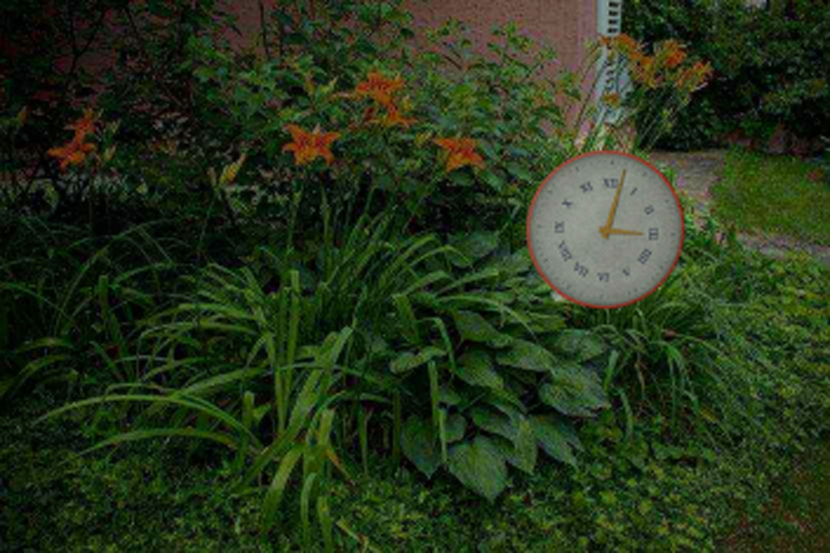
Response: 3:02
